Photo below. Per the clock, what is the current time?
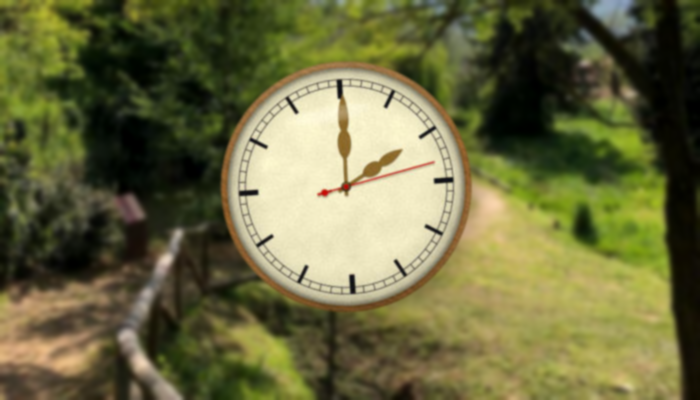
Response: 2:00:13
